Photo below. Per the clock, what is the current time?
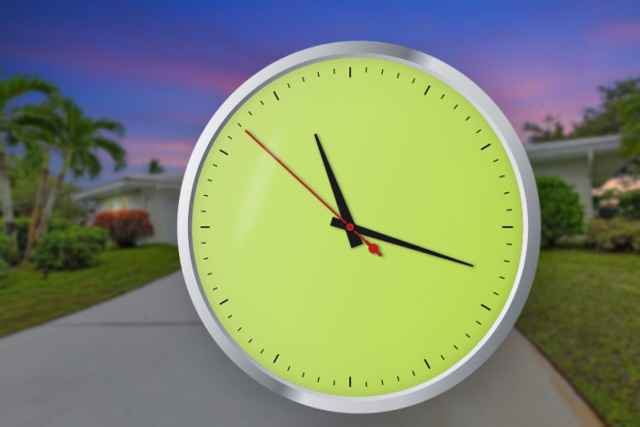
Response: 11:17:52
